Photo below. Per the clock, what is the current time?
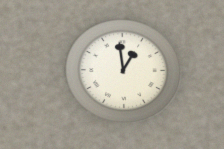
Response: 12:59
